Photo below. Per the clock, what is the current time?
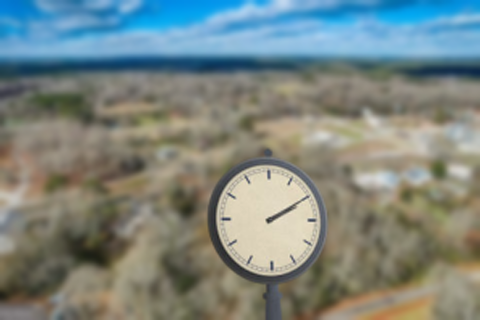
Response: 2:10
